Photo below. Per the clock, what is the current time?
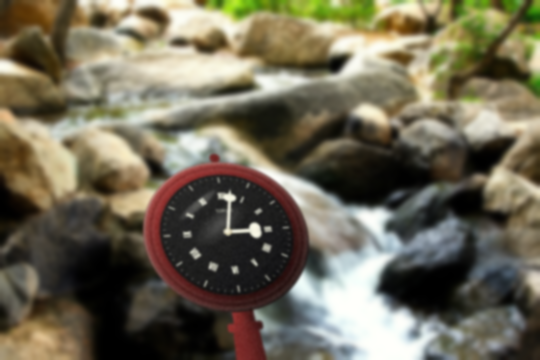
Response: 3:02
